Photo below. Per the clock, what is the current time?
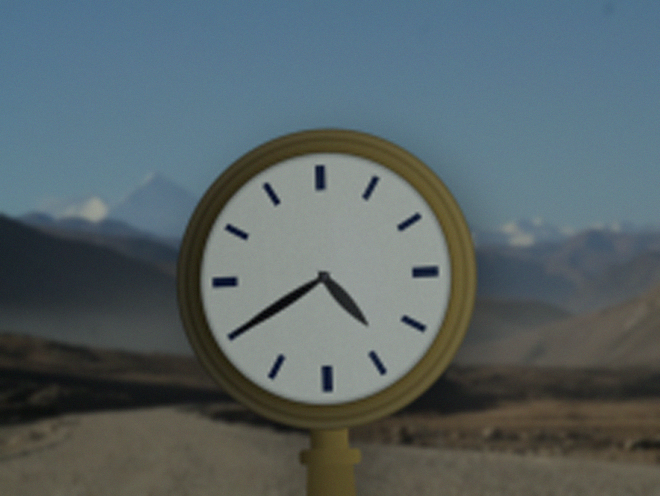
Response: 4:40
